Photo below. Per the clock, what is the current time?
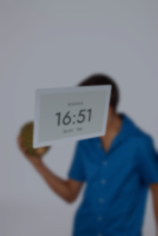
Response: 16:51
